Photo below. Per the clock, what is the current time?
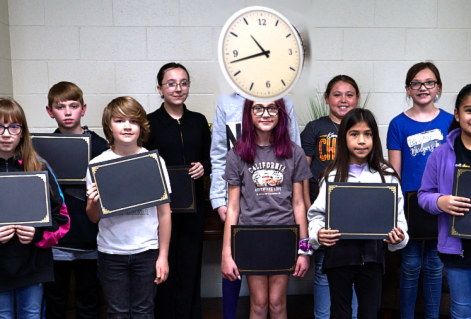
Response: 10:43
